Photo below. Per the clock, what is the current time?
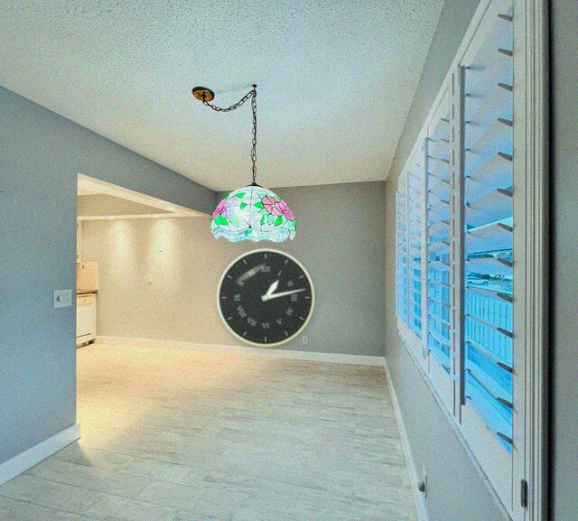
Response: 1:13
